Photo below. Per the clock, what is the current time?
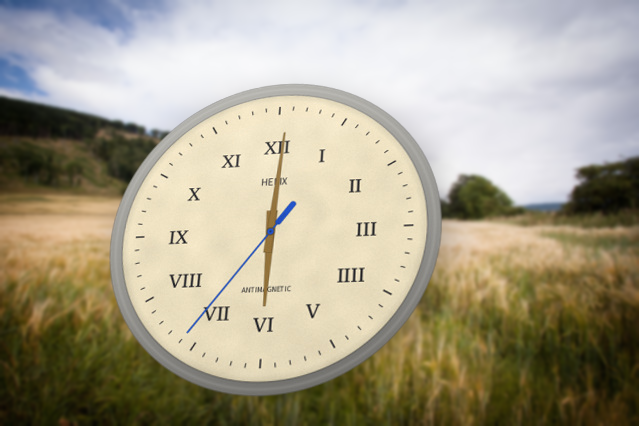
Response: 6:00:36
